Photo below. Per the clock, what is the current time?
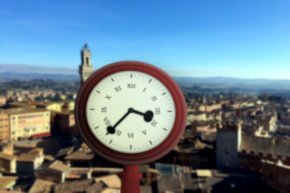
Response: 3:37
